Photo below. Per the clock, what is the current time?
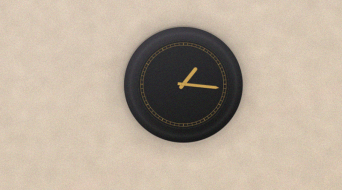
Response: 1:16
